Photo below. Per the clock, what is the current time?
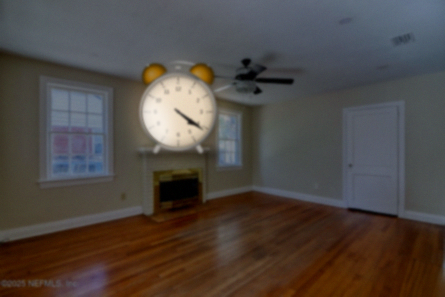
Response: 4:21
